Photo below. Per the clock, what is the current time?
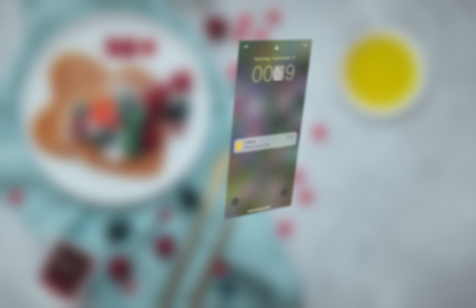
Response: 0:19
